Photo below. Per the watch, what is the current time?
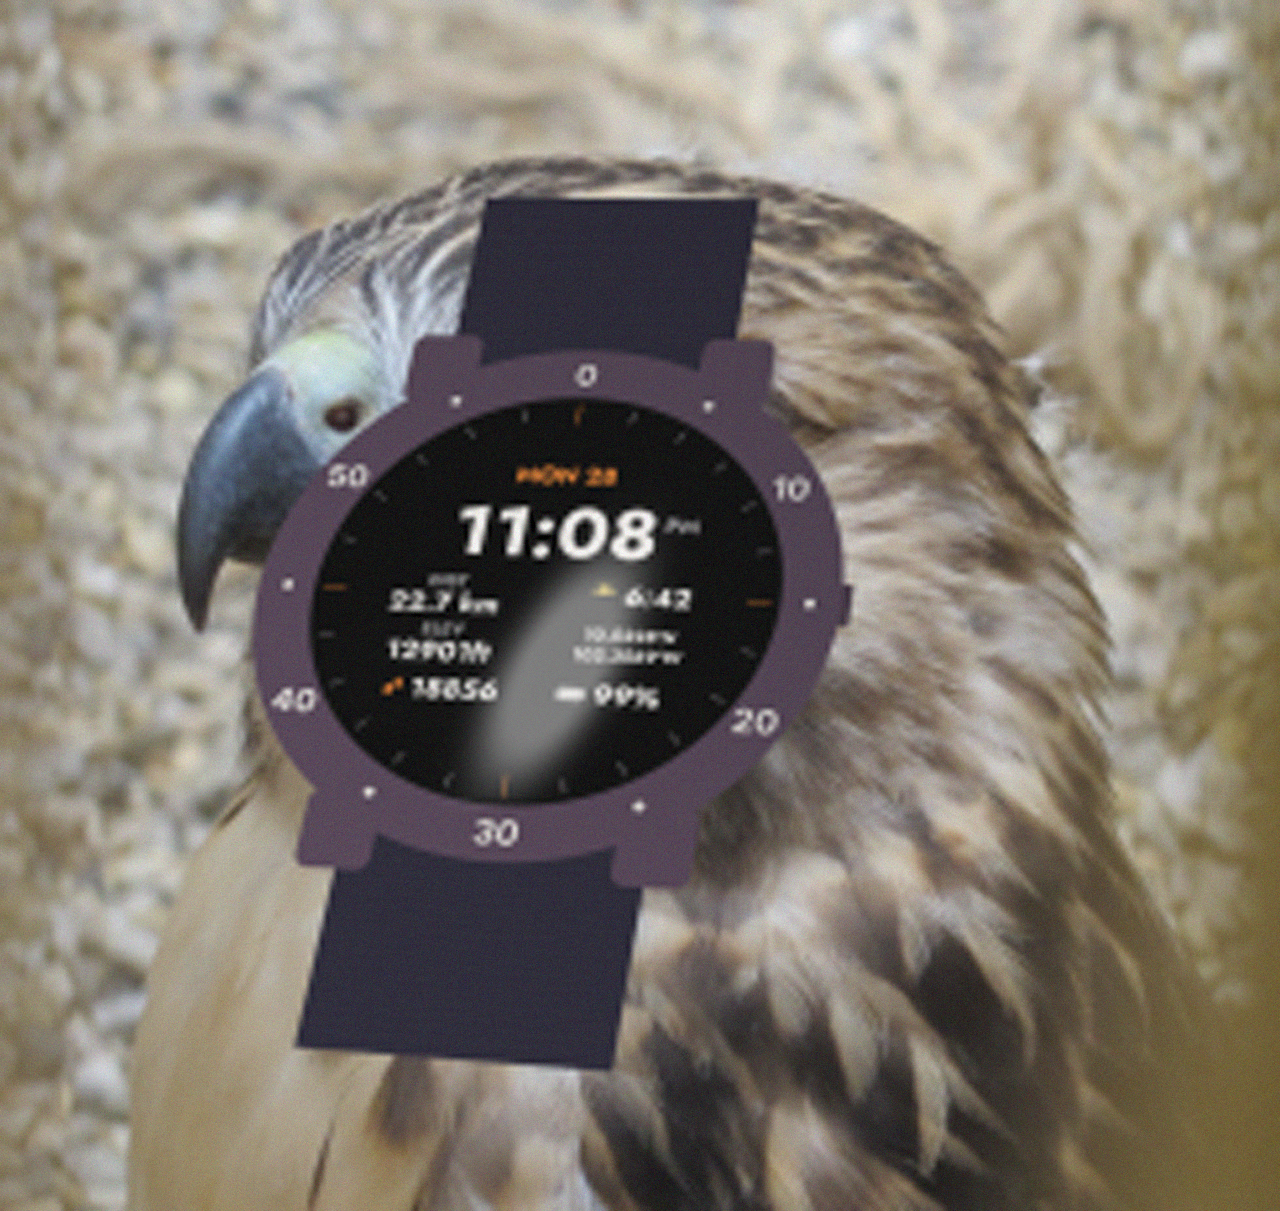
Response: 11:08
